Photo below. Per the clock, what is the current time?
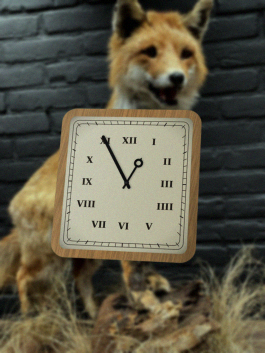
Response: 12:55
